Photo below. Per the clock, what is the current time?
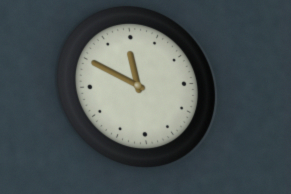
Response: 11:50
